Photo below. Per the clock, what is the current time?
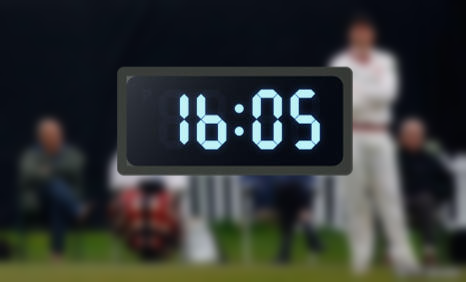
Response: 16:05
